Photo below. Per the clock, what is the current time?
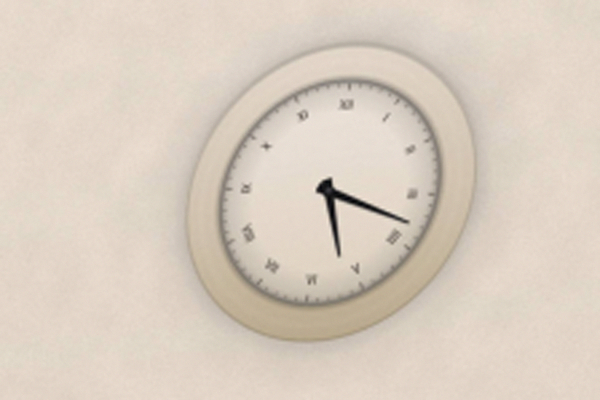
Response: 5:18
